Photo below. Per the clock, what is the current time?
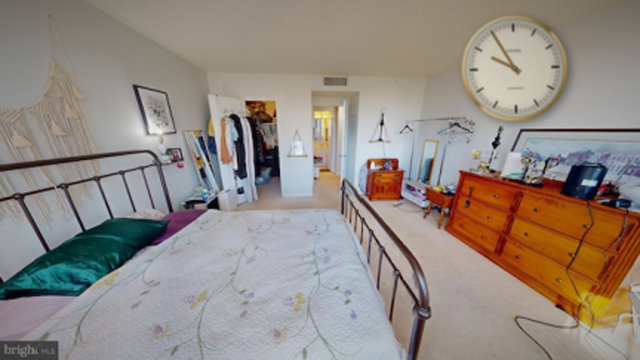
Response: 9:55
